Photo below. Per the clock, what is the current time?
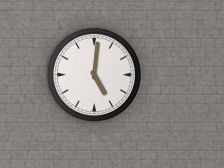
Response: 5:01
